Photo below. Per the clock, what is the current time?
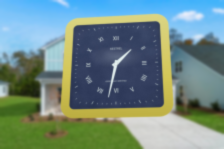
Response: 1:32
